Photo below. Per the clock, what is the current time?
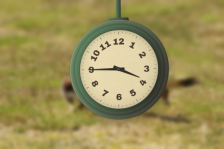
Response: 3:45
